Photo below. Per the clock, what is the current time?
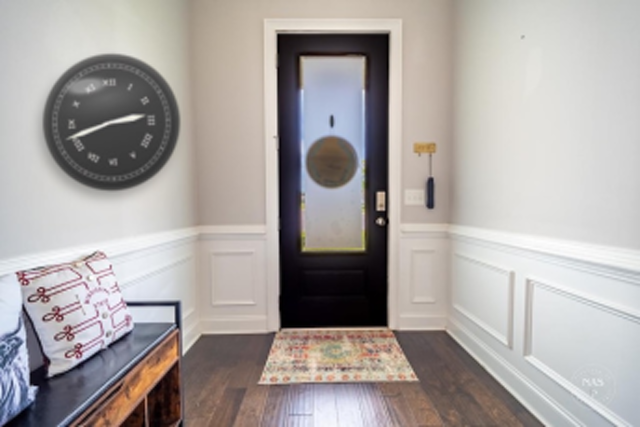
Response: 2:42
